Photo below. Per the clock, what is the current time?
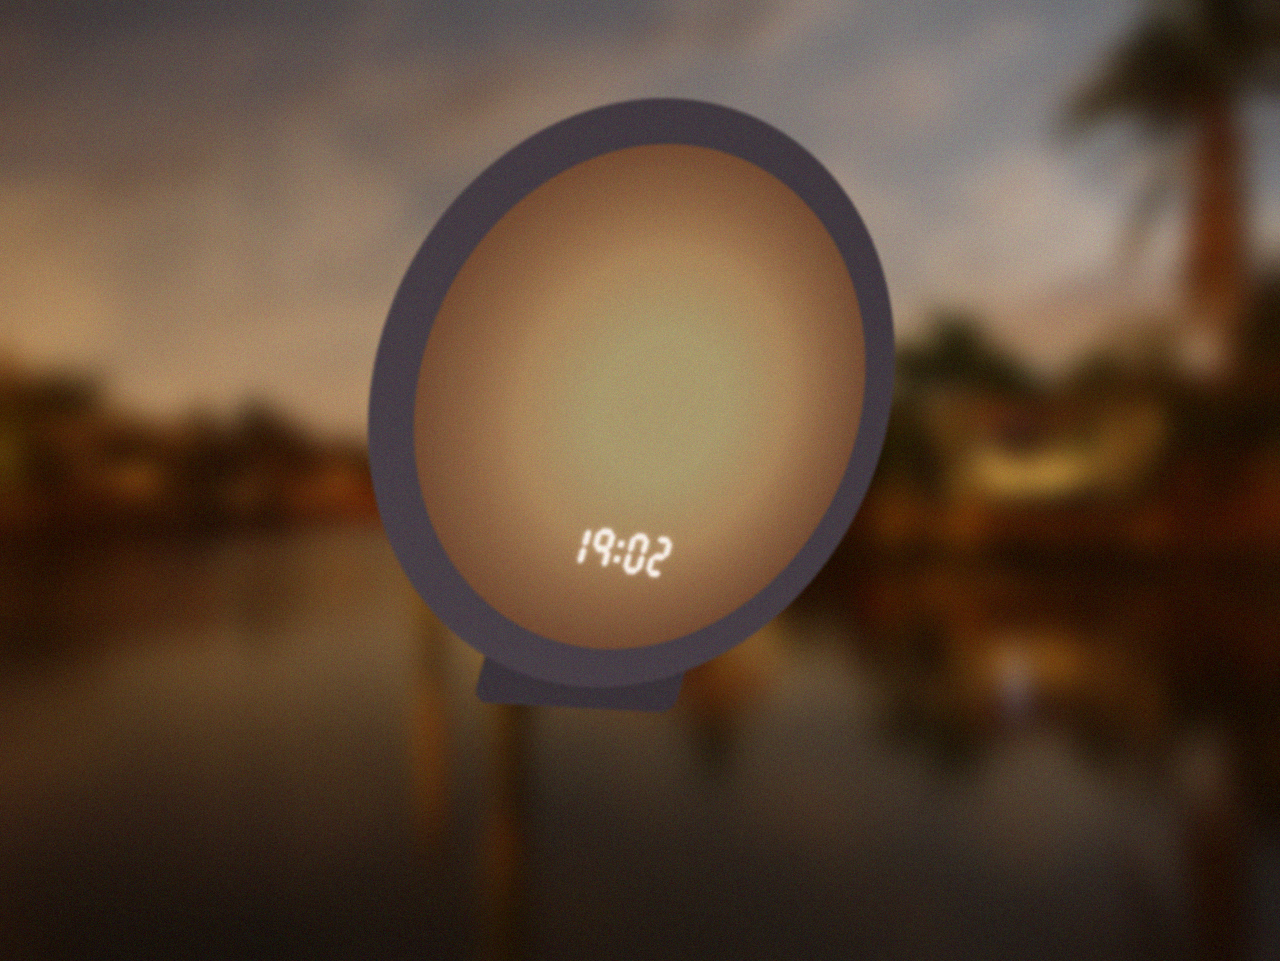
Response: 19:02
